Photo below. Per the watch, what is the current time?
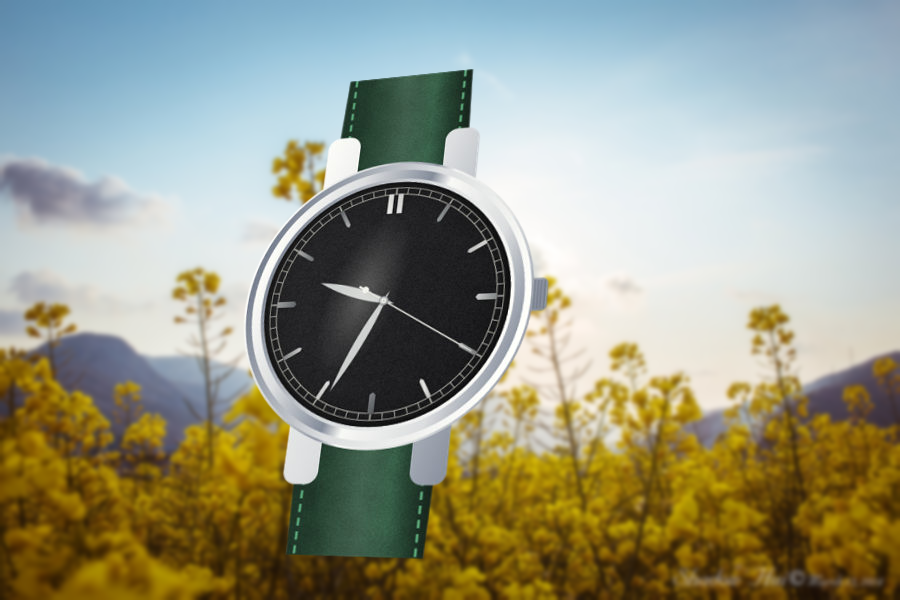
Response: 9:34:20
